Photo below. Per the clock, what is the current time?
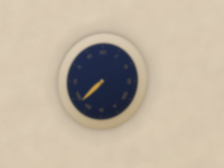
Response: 7:38
